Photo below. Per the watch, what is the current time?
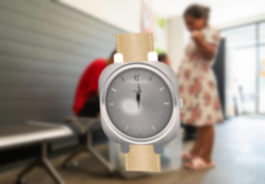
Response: 12:01
